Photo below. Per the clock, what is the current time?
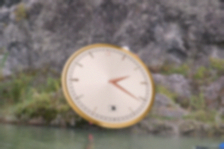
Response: 2:21
